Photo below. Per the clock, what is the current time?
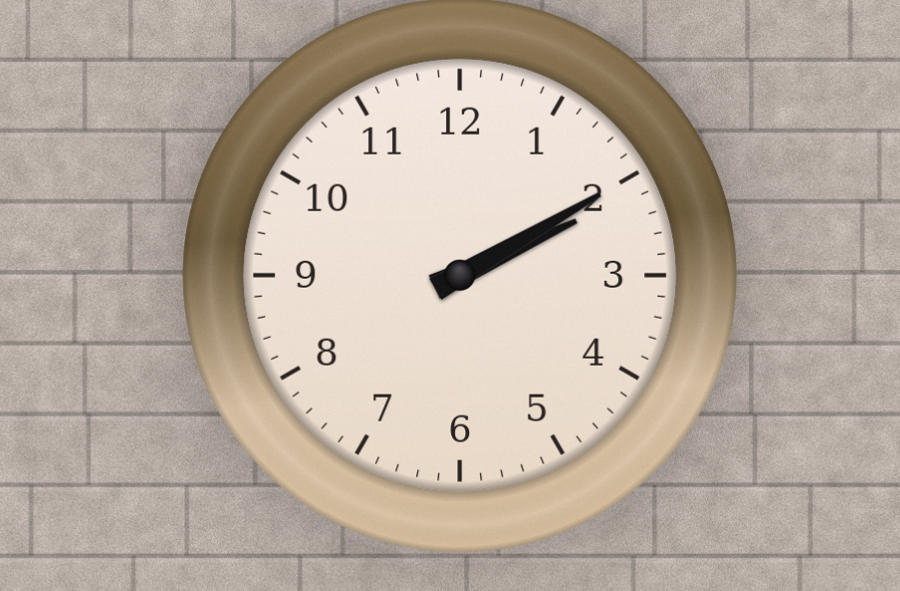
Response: 2:10
